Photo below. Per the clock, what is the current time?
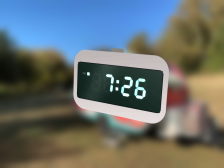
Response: 7:26
